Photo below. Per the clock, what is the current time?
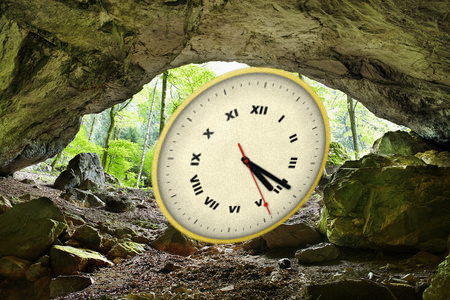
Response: 4:19:24
